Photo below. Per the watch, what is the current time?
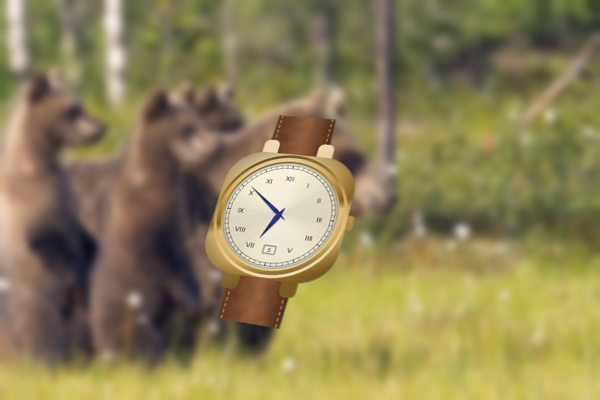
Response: 6:51
